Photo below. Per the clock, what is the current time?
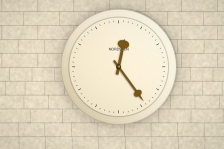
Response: 12:24
